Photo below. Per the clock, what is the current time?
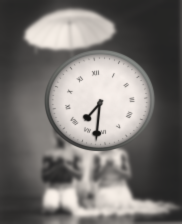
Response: 7:32
